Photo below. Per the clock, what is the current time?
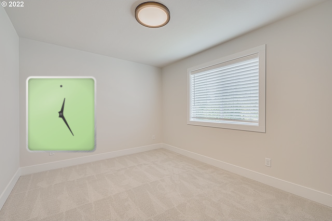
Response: 12:25
